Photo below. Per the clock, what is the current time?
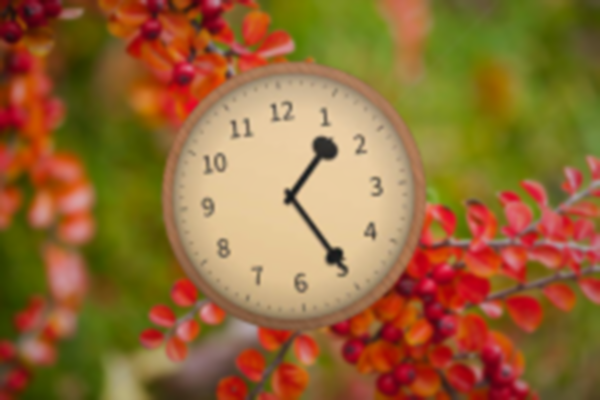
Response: 1:25
